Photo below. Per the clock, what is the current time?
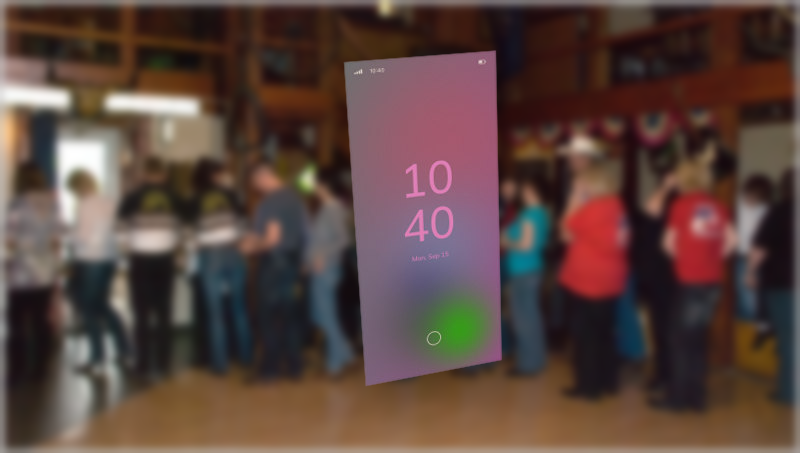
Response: 10:40
